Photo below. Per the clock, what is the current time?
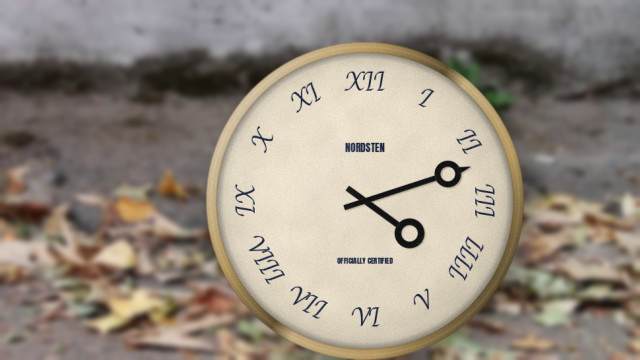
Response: 4:12
